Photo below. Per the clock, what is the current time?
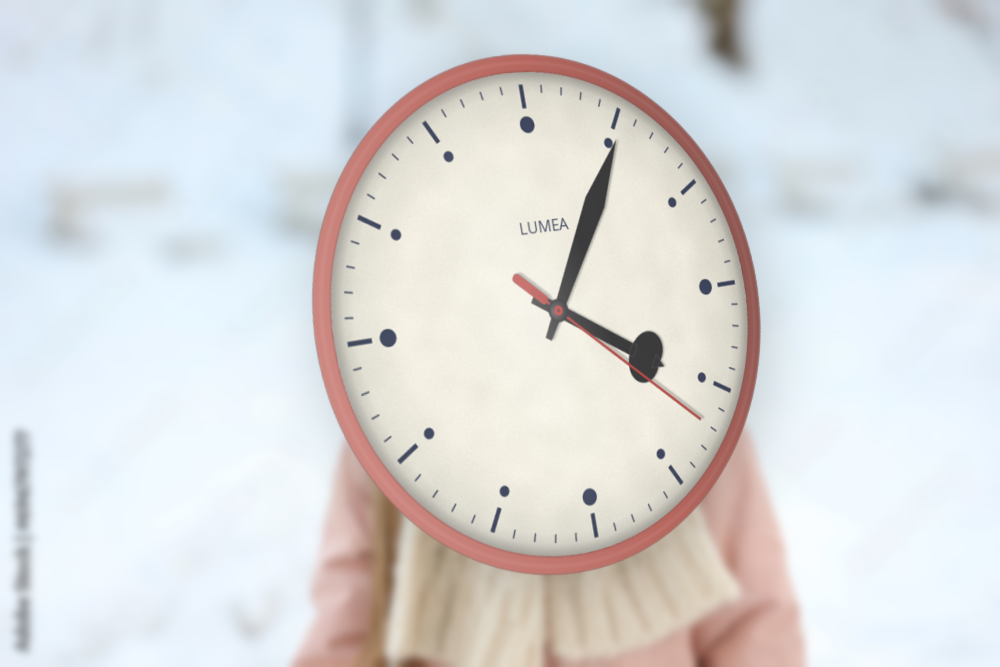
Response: 4:05:22
